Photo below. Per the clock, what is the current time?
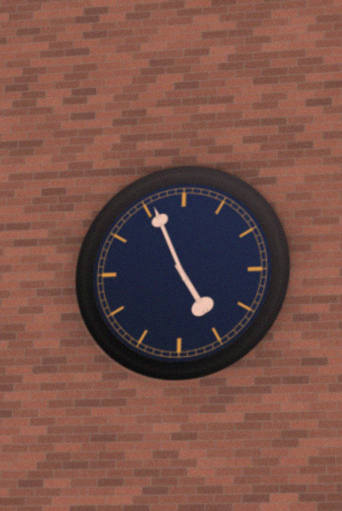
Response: 4:56
